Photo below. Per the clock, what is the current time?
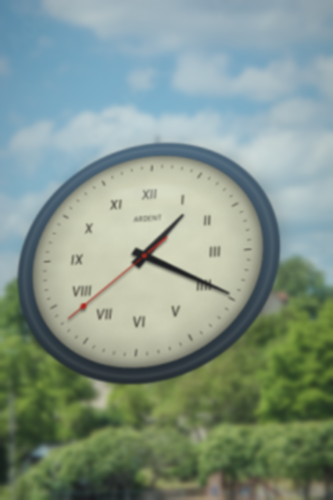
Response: 1:19:38
